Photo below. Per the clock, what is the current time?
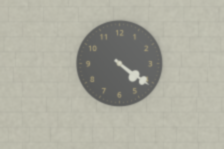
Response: 4:21
